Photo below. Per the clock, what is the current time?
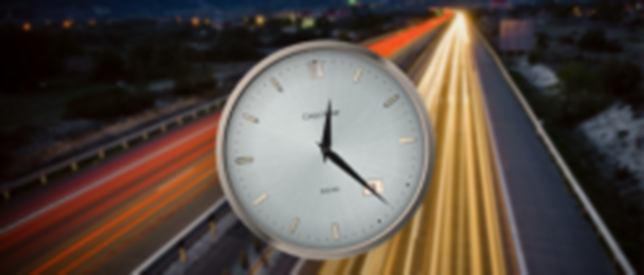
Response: 12:23
